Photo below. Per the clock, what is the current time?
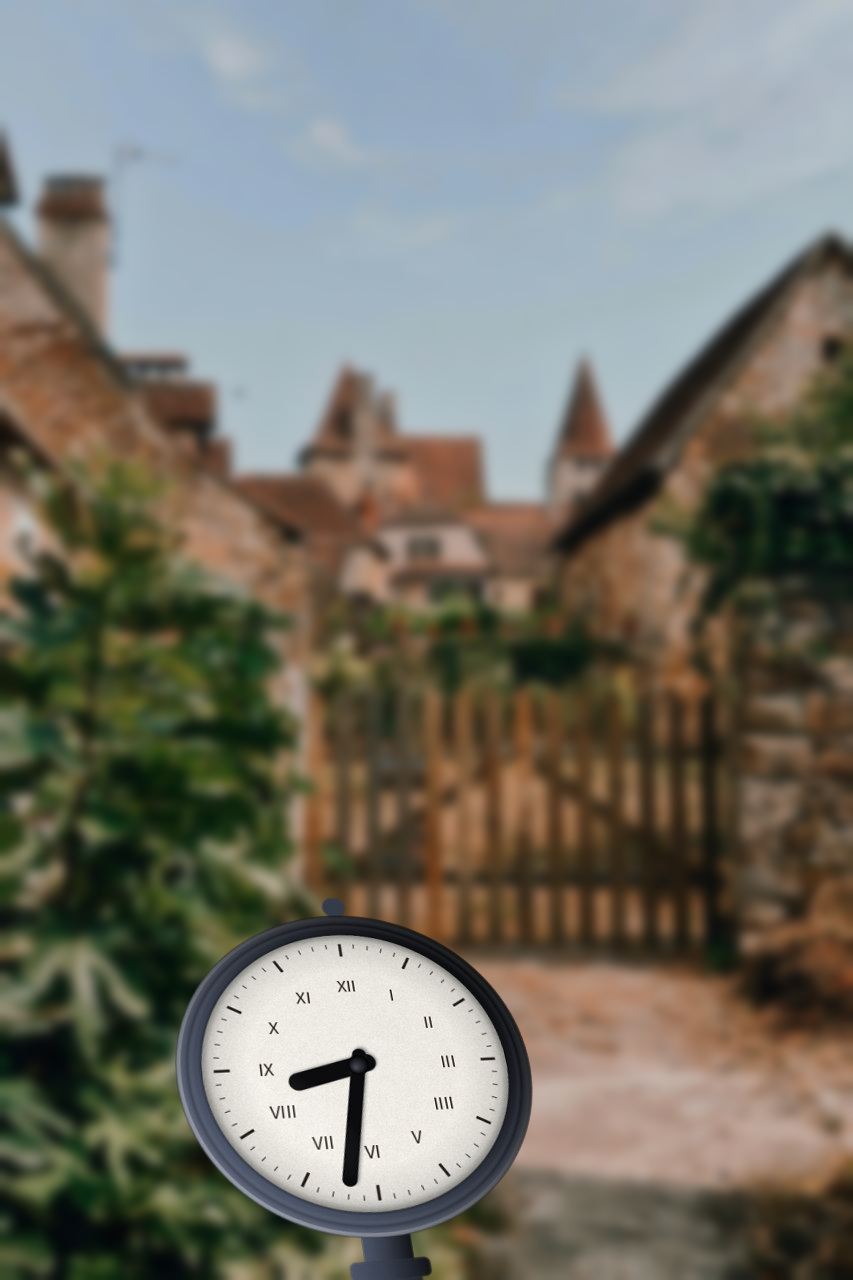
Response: 8:32
